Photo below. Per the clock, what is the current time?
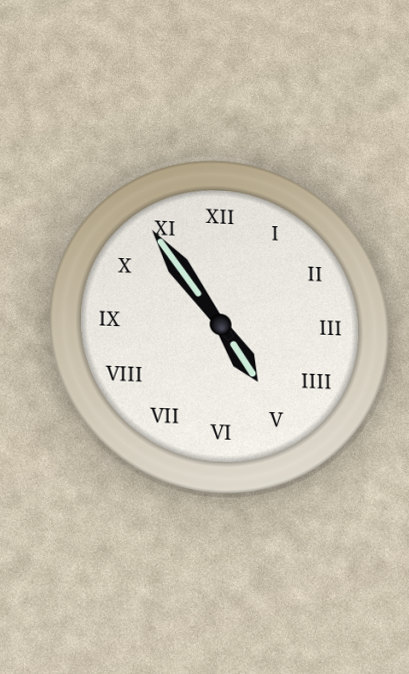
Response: 4:54
